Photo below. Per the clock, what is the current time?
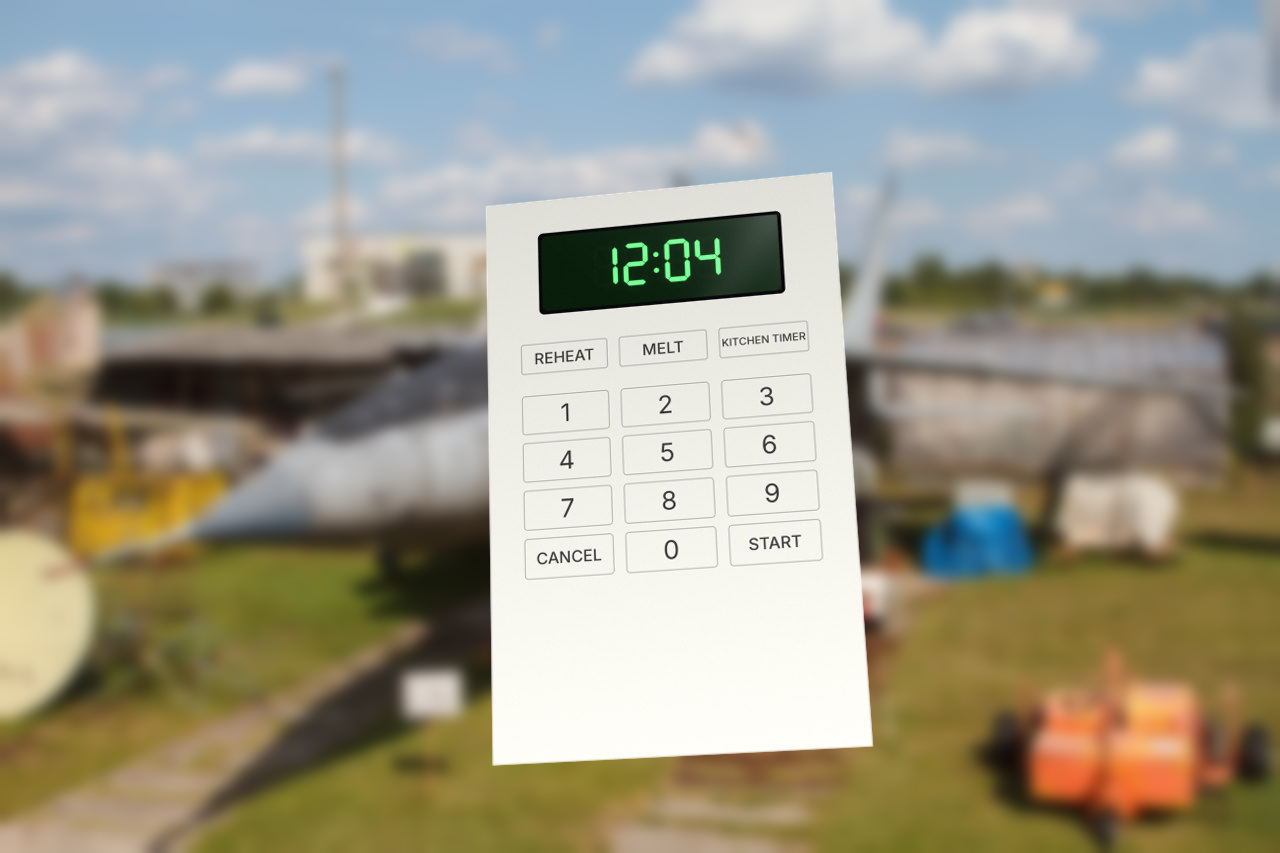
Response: 12:04
